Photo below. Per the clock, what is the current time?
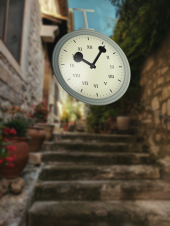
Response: 10:06
